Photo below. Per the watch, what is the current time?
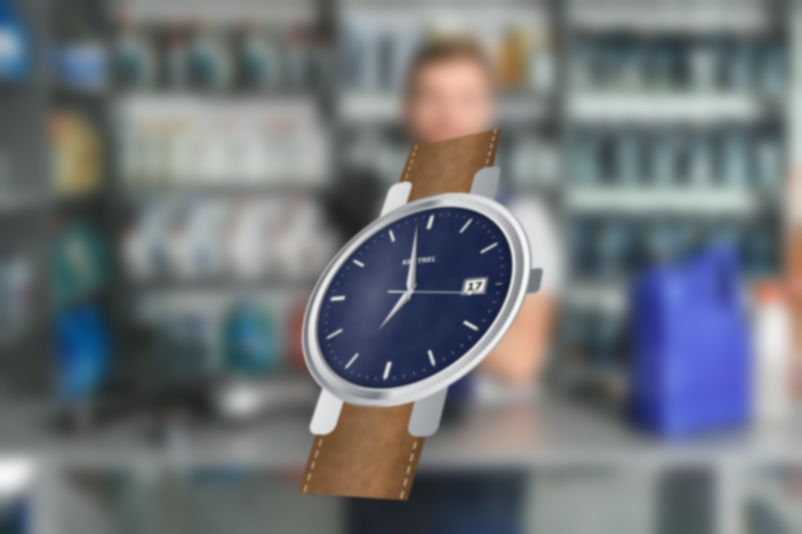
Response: 6:58:16
